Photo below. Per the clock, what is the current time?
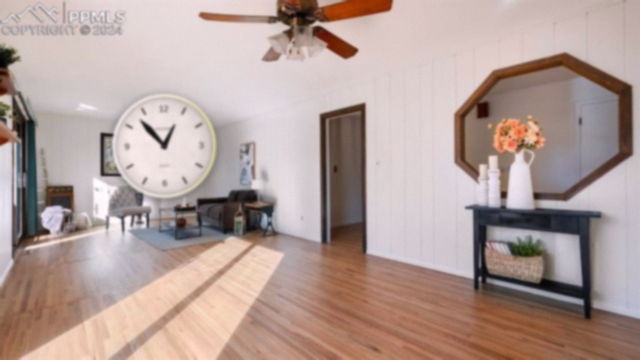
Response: 12:53
